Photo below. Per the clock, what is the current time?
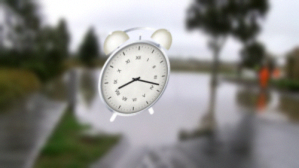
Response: 8:18
